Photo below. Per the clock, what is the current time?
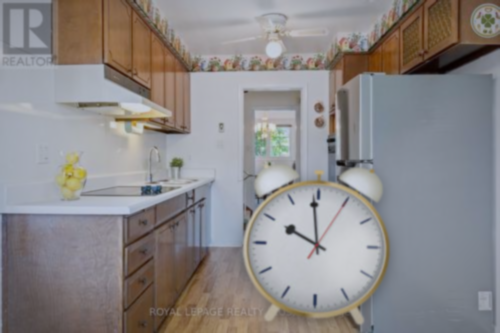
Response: 9:59:05
